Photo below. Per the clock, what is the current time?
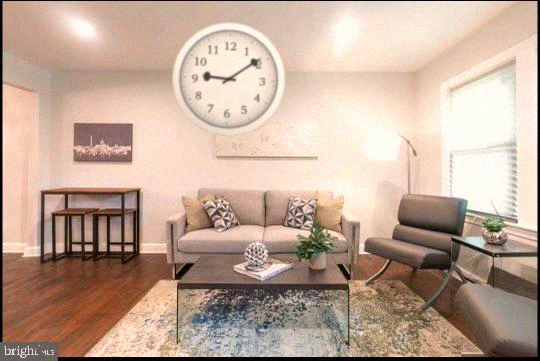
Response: 9:09
